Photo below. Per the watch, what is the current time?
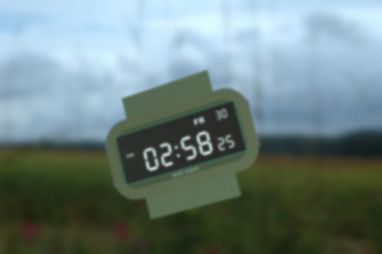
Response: 2:58:25
